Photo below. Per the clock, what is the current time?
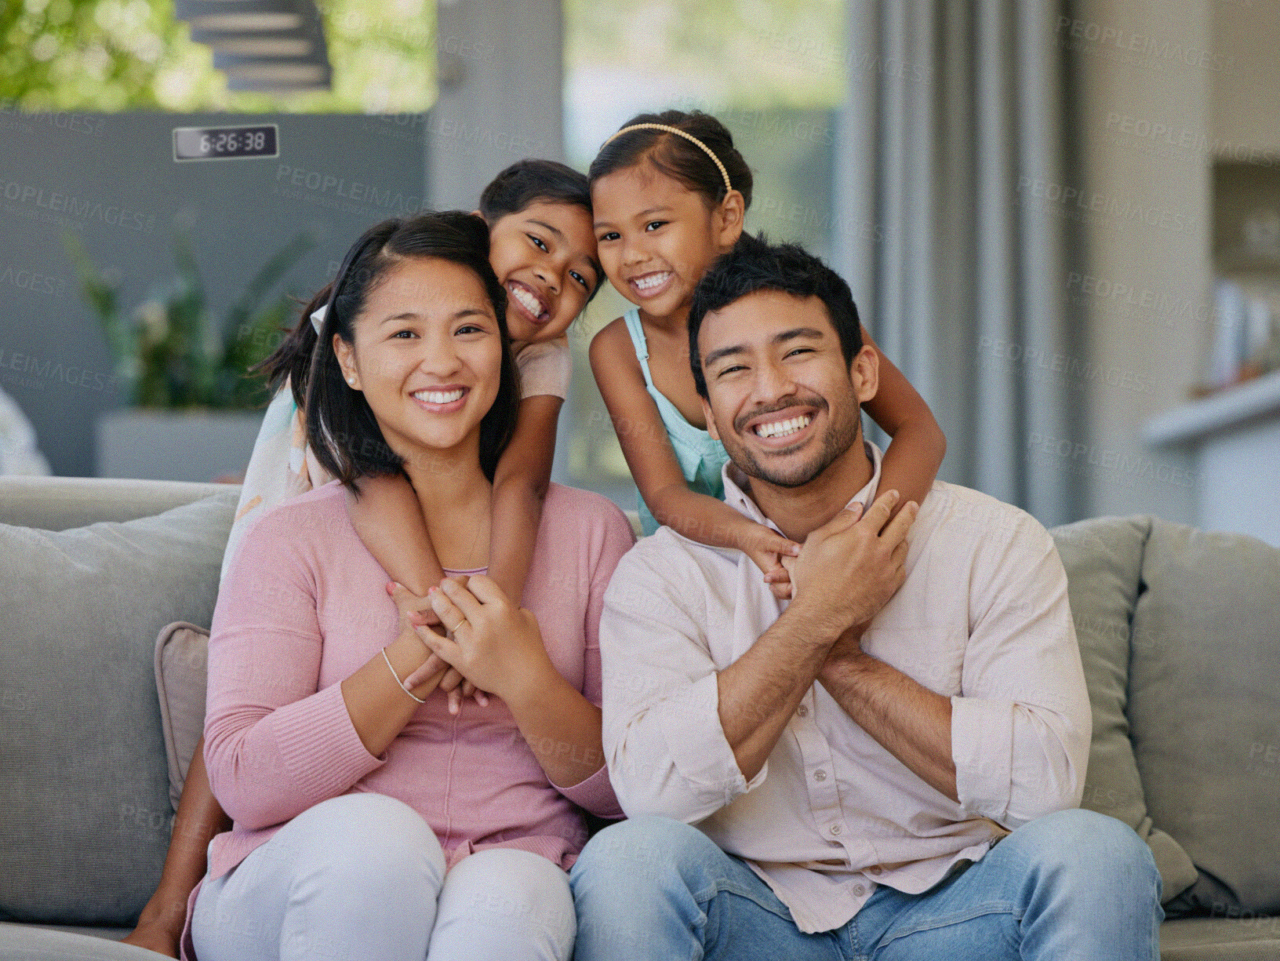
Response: 6:26:38
